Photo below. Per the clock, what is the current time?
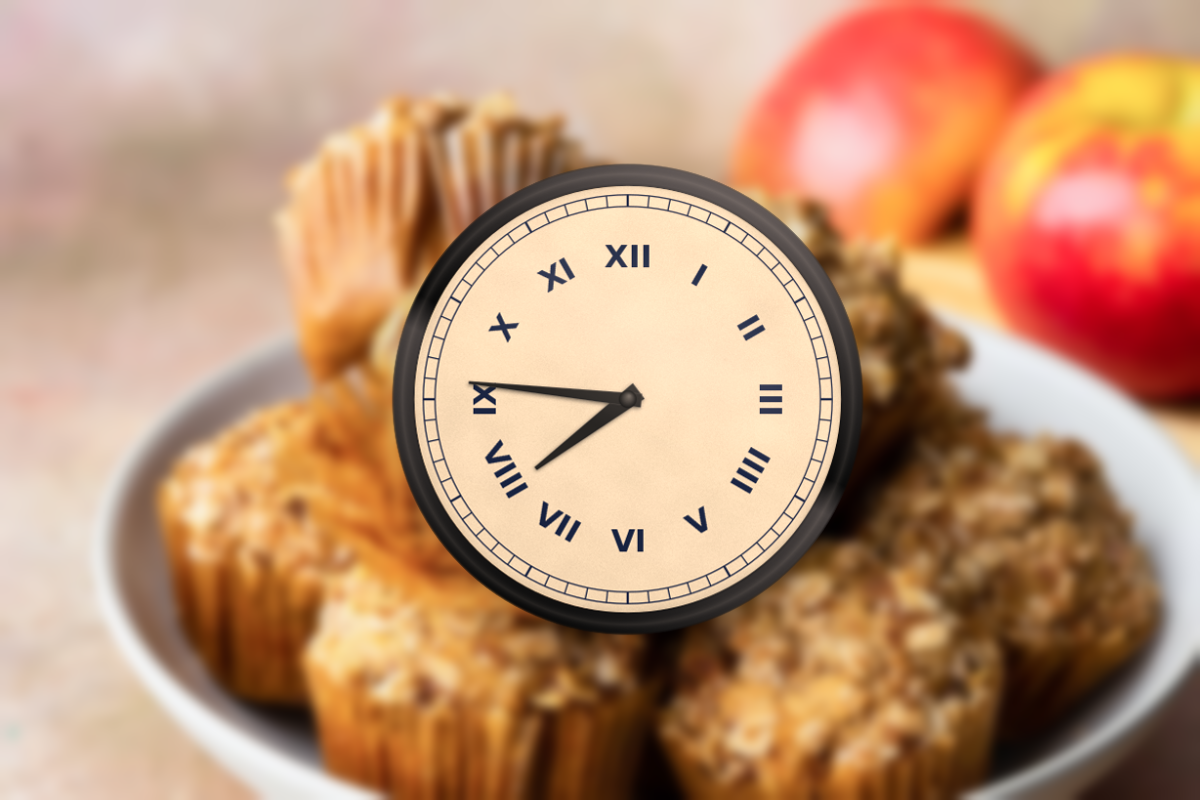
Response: 7:46
